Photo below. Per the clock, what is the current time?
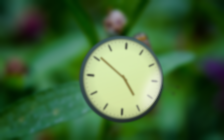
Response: 4:51
